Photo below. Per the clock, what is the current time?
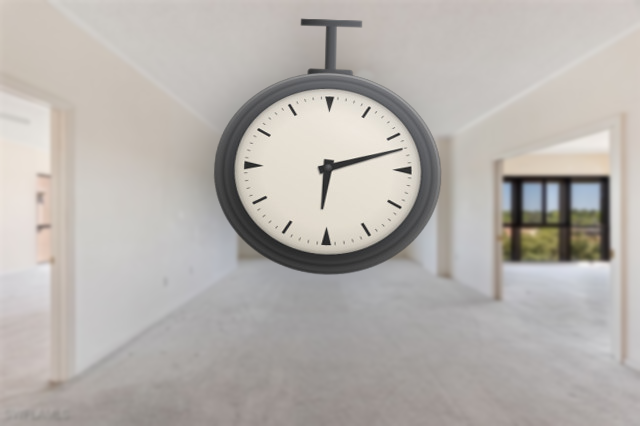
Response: 6:12
